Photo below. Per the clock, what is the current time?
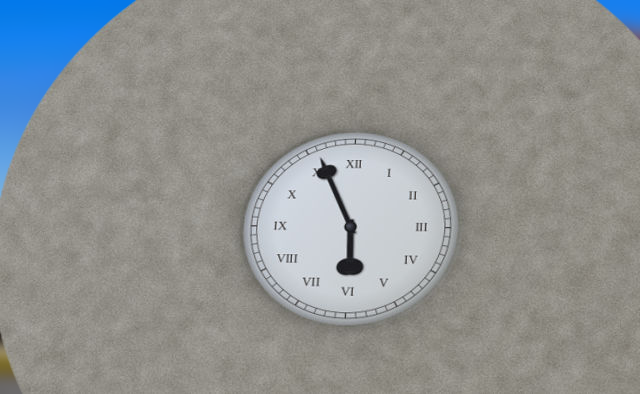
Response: 5:56
